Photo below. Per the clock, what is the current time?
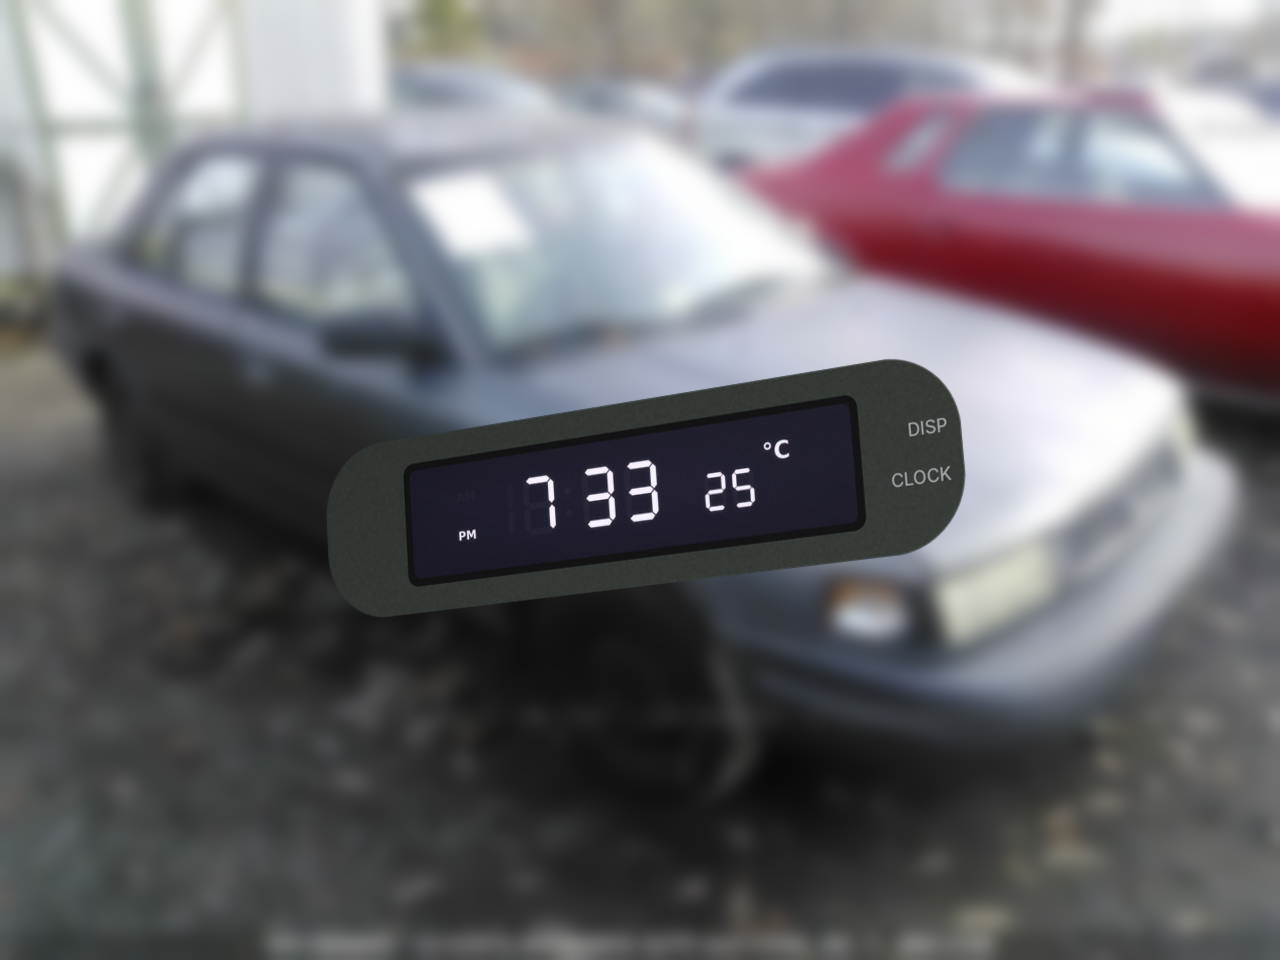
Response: 7:33
